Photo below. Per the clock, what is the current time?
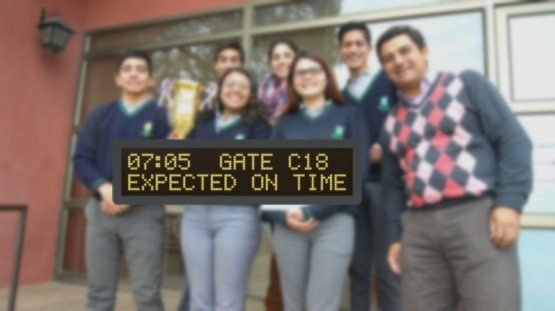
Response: 7:05
